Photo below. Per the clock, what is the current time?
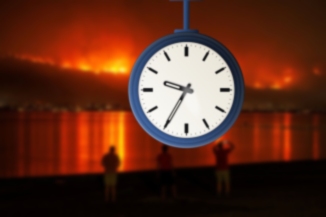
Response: 9:35
